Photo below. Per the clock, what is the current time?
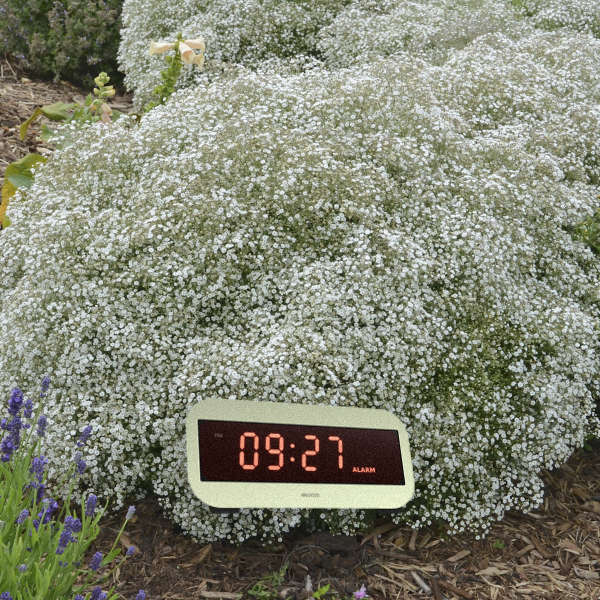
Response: 9:27
